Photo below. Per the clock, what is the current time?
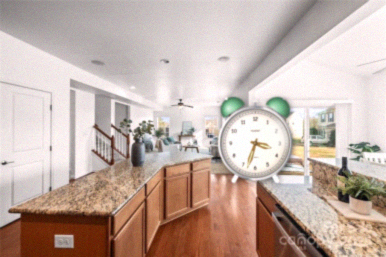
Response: 3:33
